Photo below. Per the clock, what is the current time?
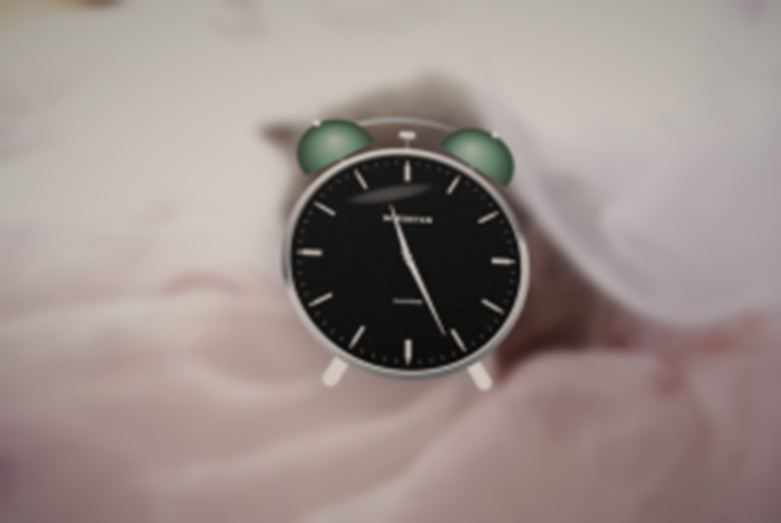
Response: 11:26
